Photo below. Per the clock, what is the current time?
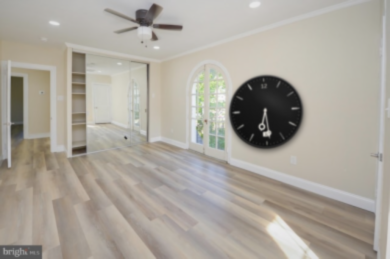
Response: 6:29
